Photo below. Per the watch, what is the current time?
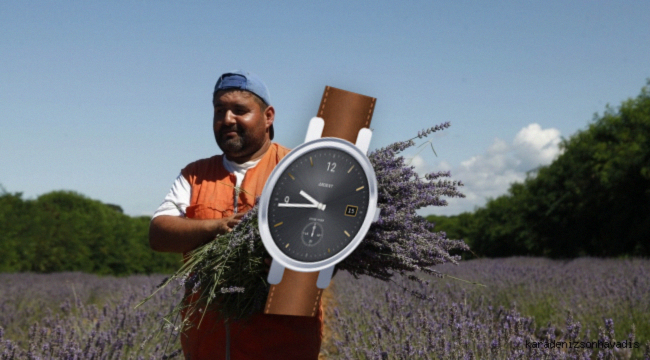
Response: 9:44
